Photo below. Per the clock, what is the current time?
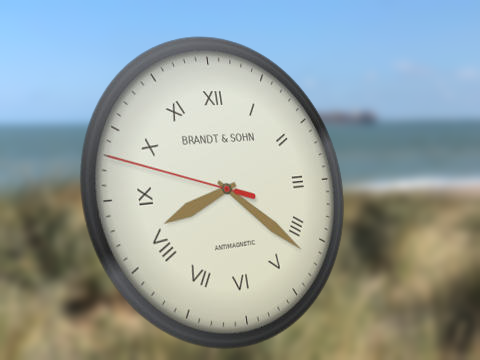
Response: 8:21:48
